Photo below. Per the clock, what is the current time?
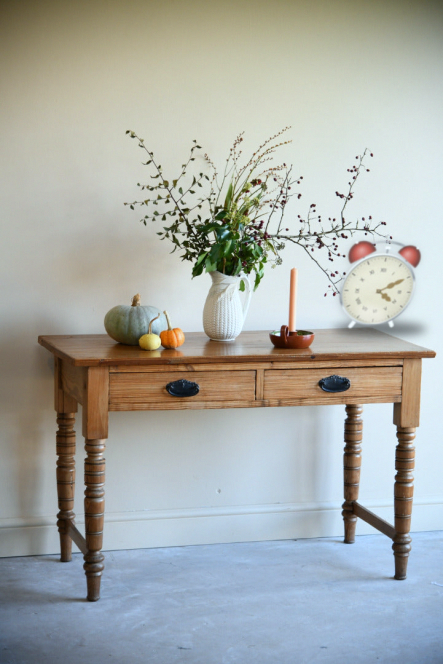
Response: 4:10
